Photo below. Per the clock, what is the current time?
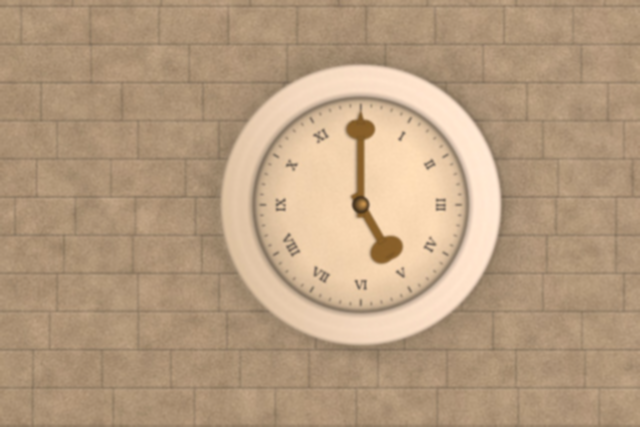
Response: 5:00
